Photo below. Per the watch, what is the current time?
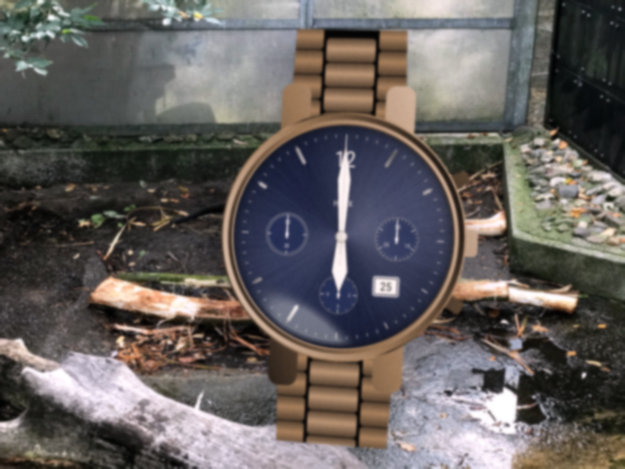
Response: 6:00
